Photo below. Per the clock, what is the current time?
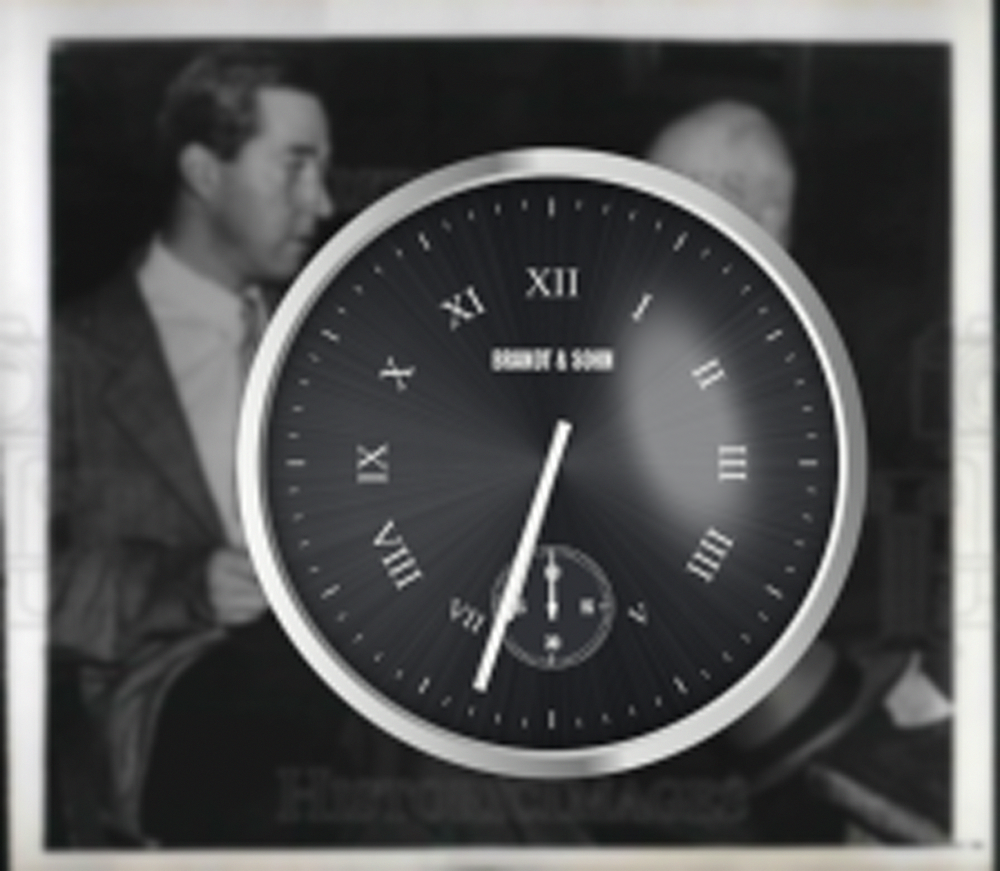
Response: 6:33
